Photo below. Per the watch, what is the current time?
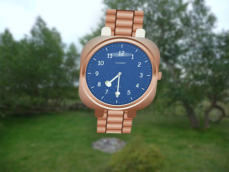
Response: 7:30
